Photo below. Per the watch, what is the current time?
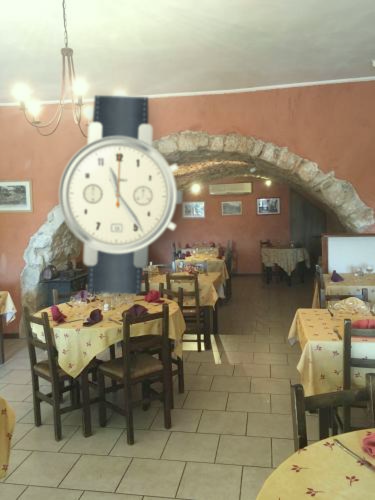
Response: 11:24
